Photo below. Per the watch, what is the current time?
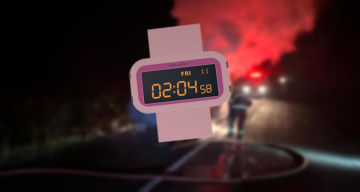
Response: 2:04:58
